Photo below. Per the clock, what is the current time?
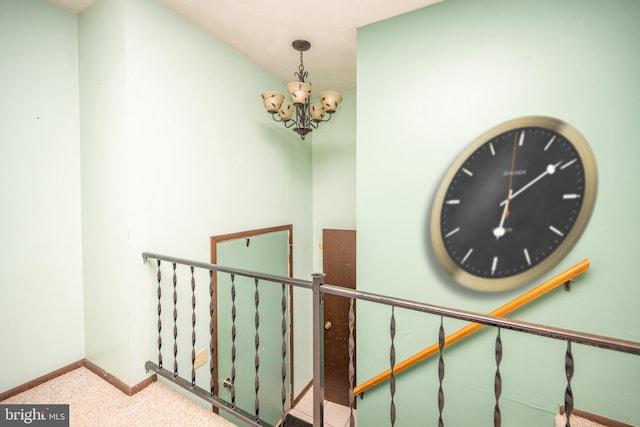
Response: 6:08:59
